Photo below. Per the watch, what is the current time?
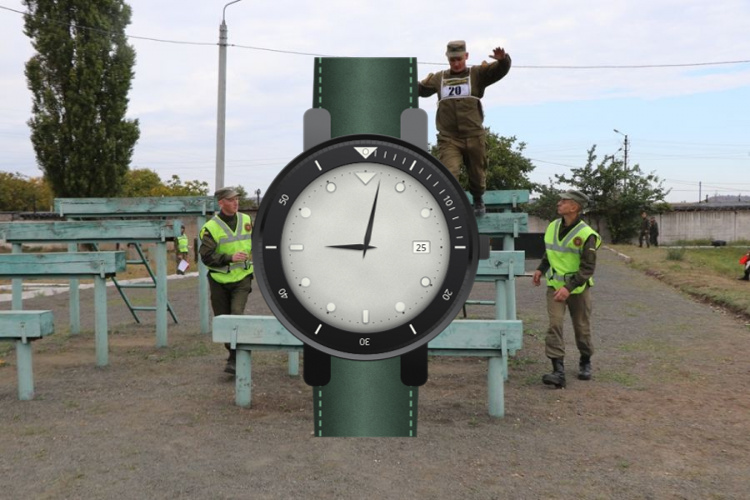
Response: 9:02
